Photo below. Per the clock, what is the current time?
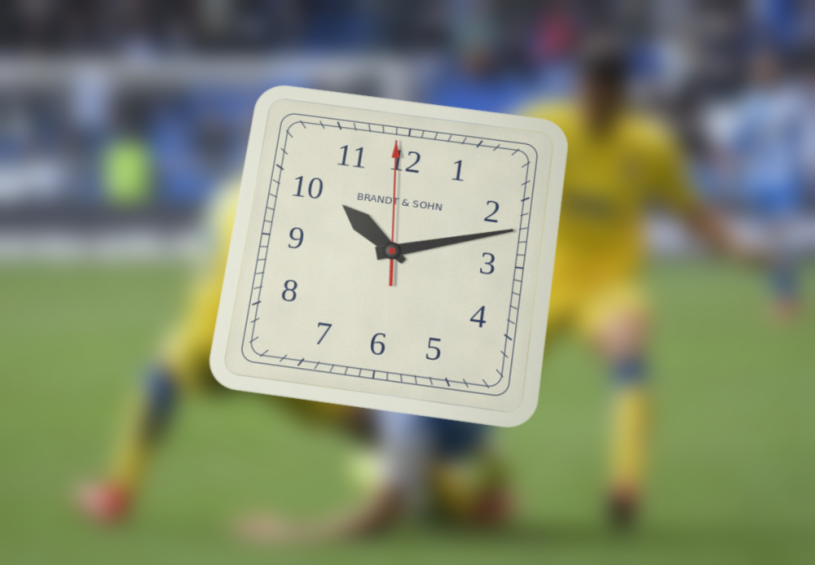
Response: 10:11:59
